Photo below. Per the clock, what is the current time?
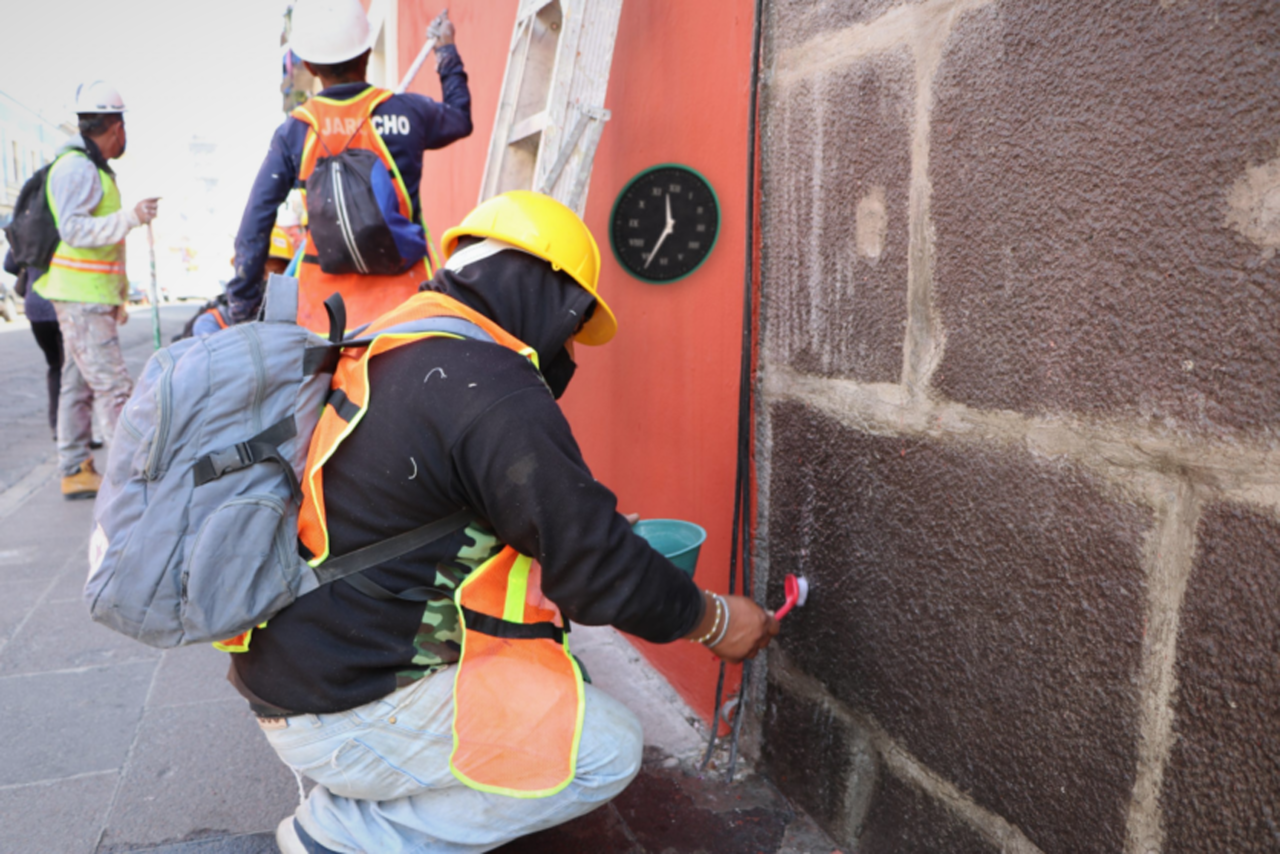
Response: 11:34
